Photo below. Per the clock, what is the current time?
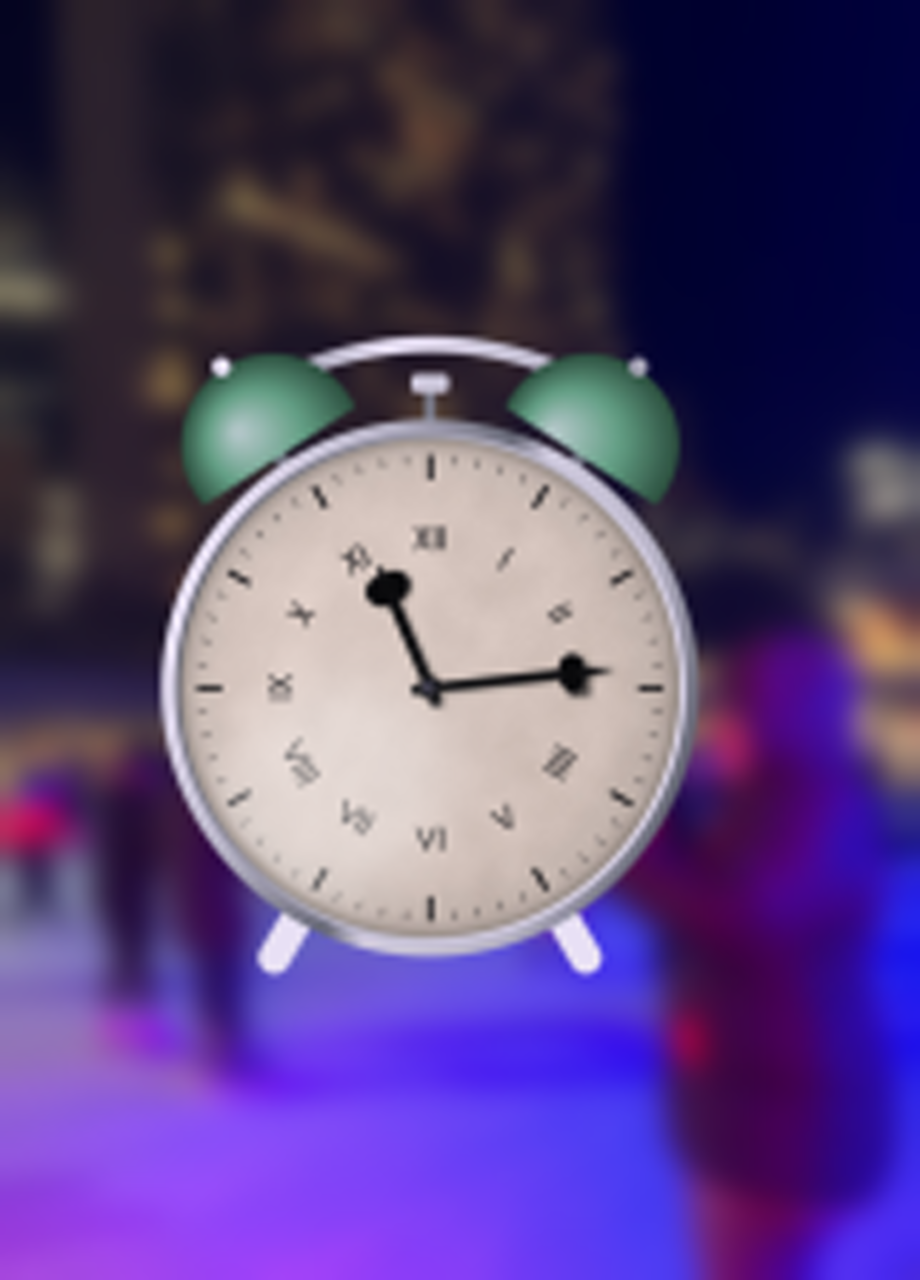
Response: 11:14
